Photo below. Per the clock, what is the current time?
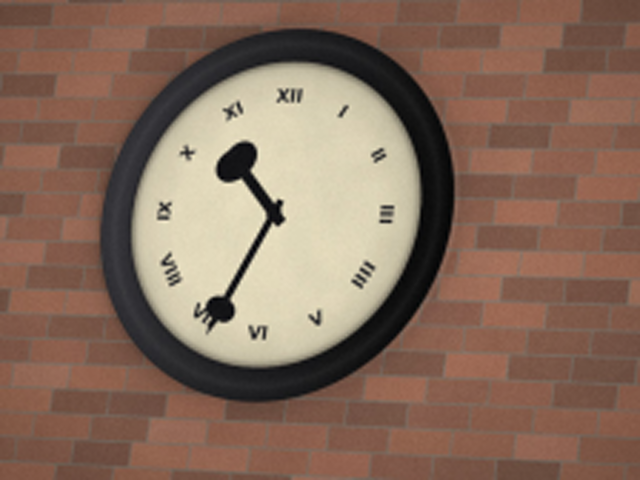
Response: 10:34
